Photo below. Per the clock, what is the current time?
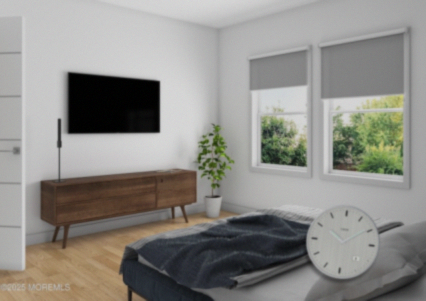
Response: 10:09
